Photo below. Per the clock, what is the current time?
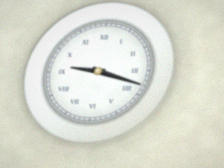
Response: 9:18
